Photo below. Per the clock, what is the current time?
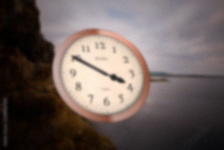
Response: 3:50
